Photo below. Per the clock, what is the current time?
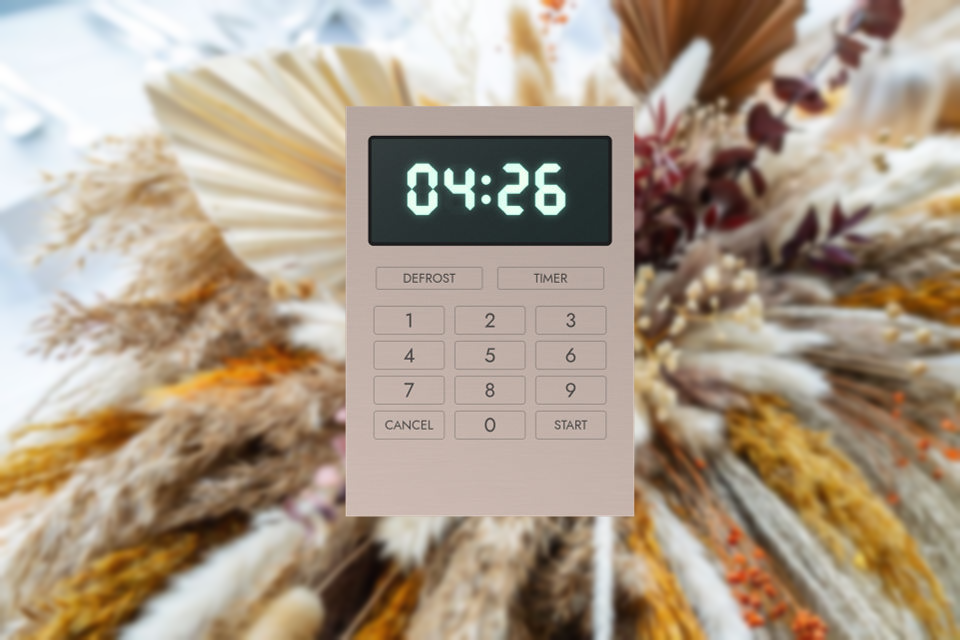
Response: 4:26
